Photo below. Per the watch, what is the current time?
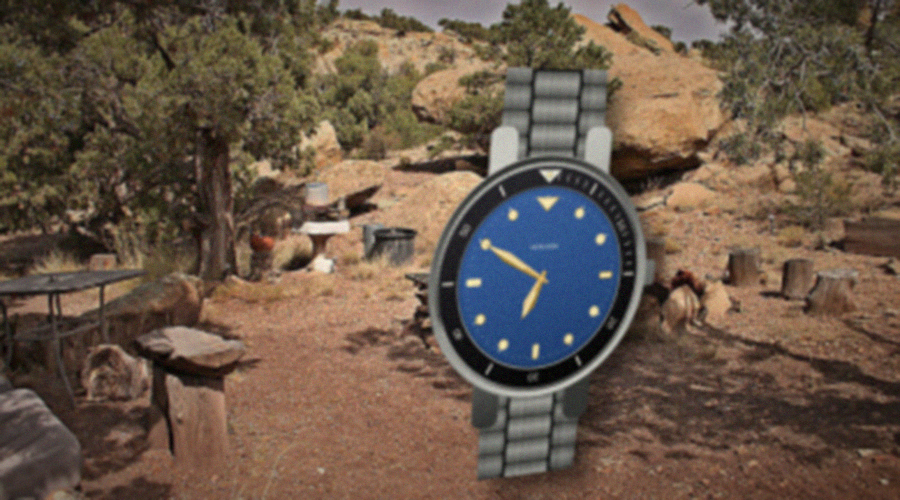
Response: 6:50
